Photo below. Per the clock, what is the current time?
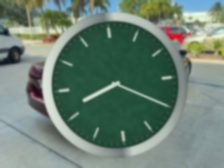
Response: 8:20
